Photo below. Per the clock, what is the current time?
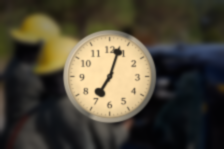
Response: 7:03
